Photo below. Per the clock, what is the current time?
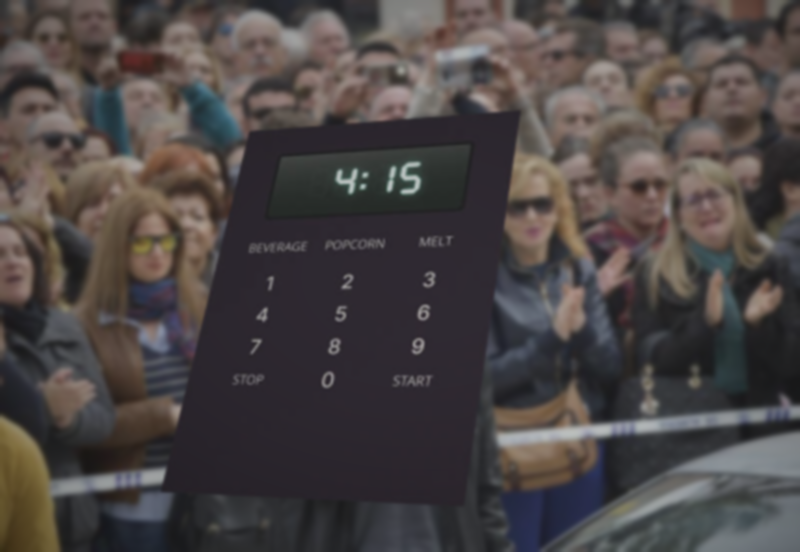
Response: 4:15
